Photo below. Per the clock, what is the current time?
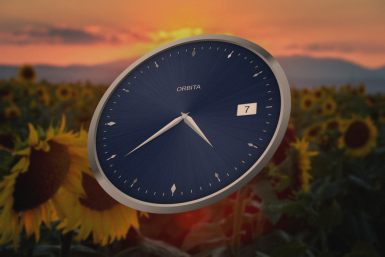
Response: 4:39
